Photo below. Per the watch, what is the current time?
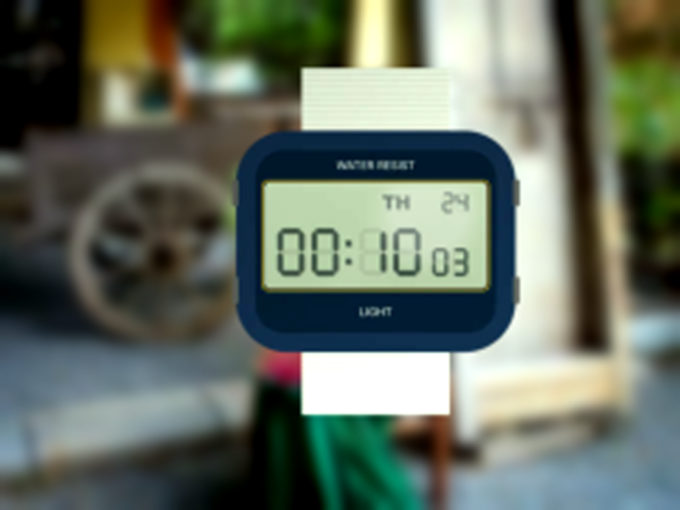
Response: 0:10:03
